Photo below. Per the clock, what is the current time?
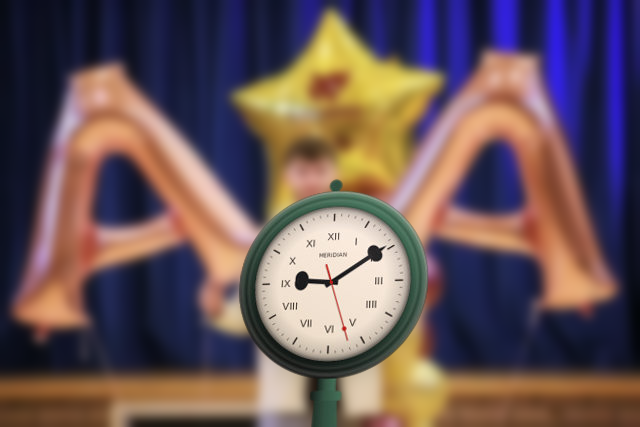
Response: 9:09:27
